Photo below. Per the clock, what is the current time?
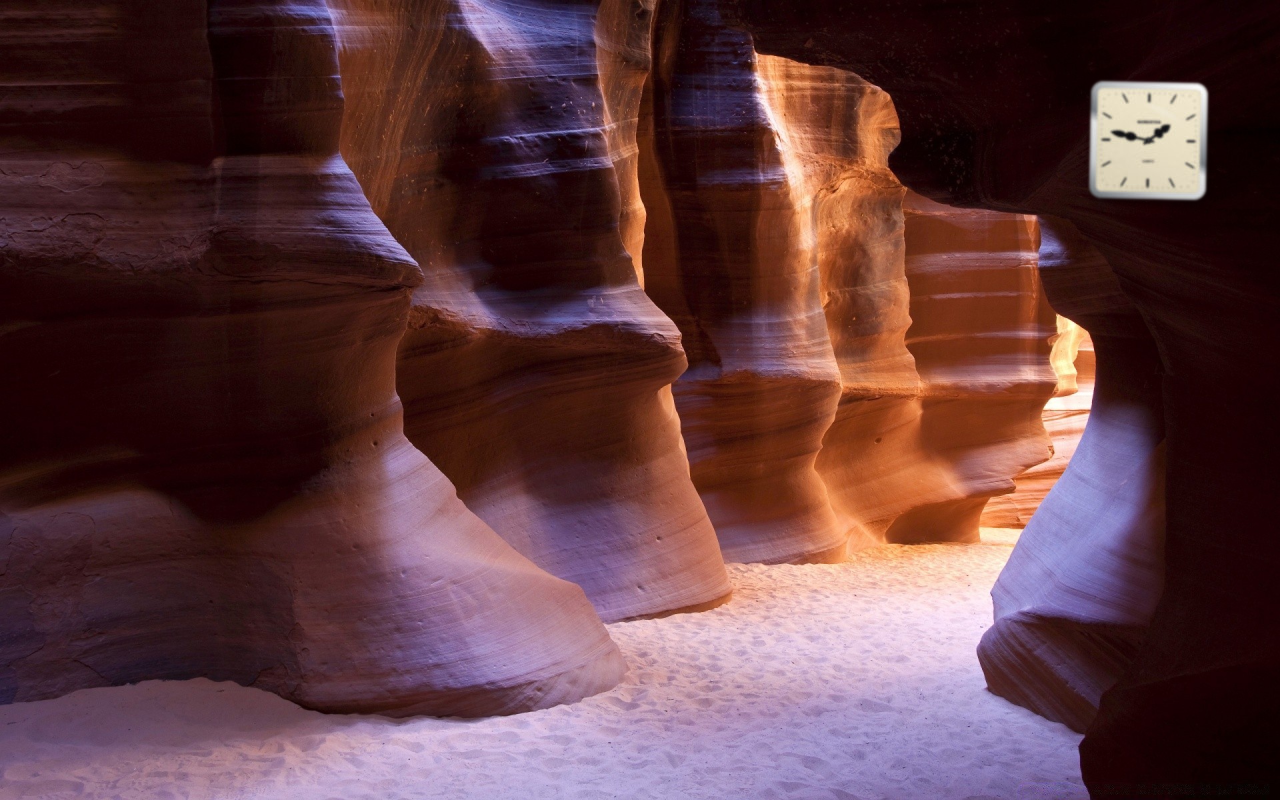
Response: 1:47
